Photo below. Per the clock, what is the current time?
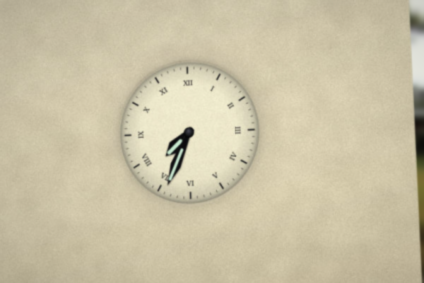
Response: 7:34
